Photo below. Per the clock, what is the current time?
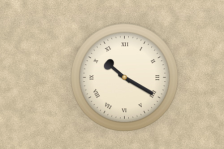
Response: 10:20
